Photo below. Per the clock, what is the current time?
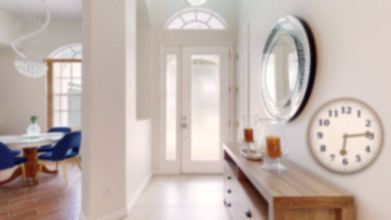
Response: 6:14
